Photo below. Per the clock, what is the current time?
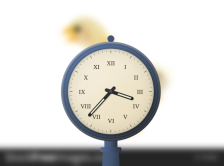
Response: 3:37
